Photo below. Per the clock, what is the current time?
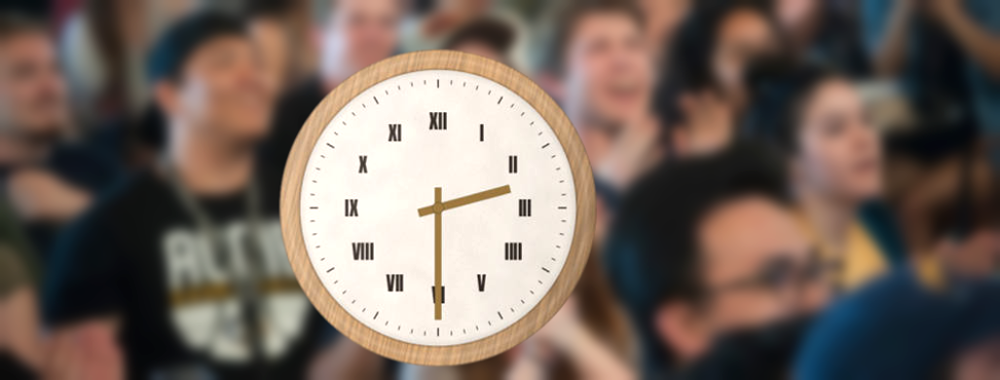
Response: 2:30
